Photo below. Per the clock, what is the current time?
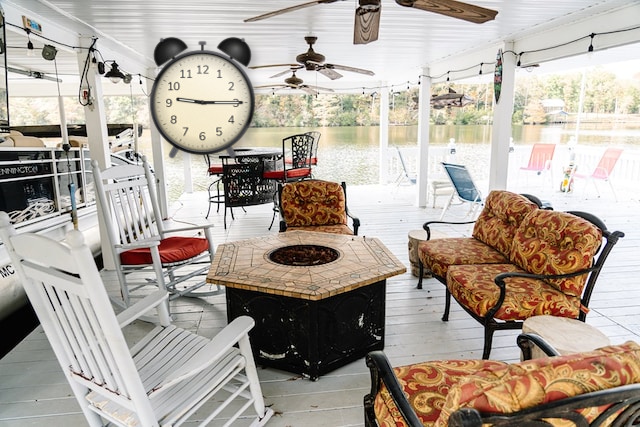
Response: 9:15
